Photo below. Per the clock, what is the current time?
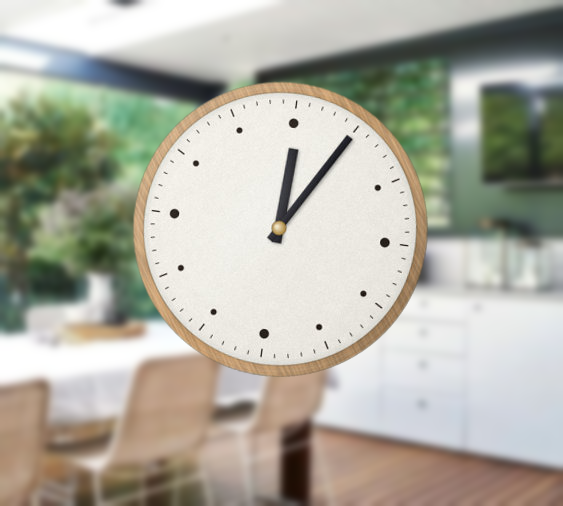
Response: 12:05
